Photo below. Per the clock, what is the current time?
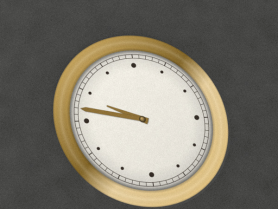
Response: 9:47
